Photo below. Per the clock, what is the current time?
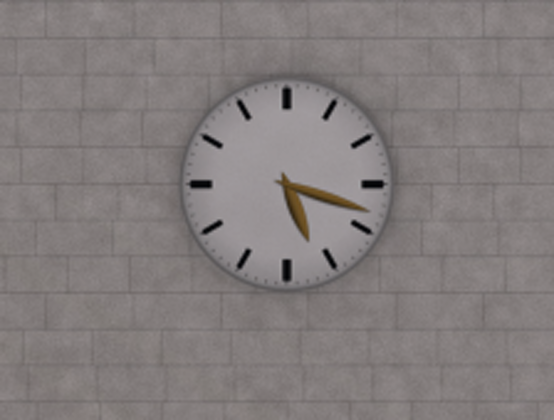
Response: 5:18
